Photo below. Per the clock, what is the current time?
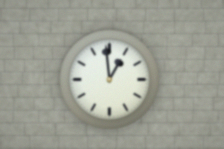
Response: 12:59
